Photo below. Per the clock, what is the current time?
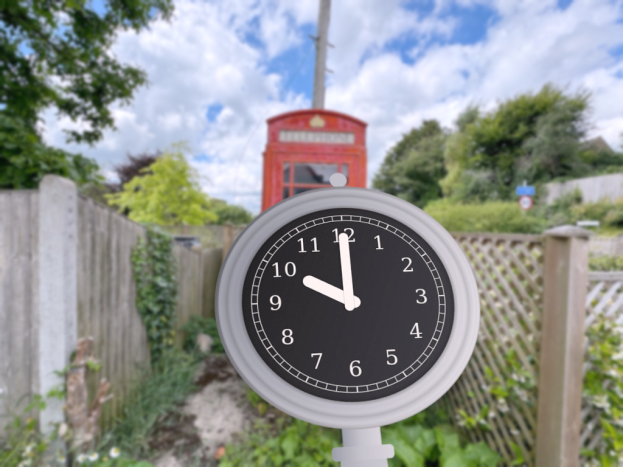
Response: 10:00
